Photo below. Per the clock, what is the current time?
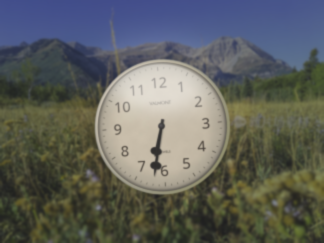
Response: 6:32
